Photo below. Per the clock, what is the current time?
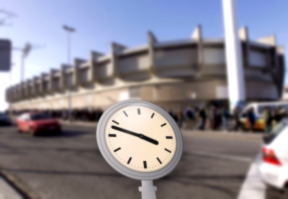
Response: 3:48
